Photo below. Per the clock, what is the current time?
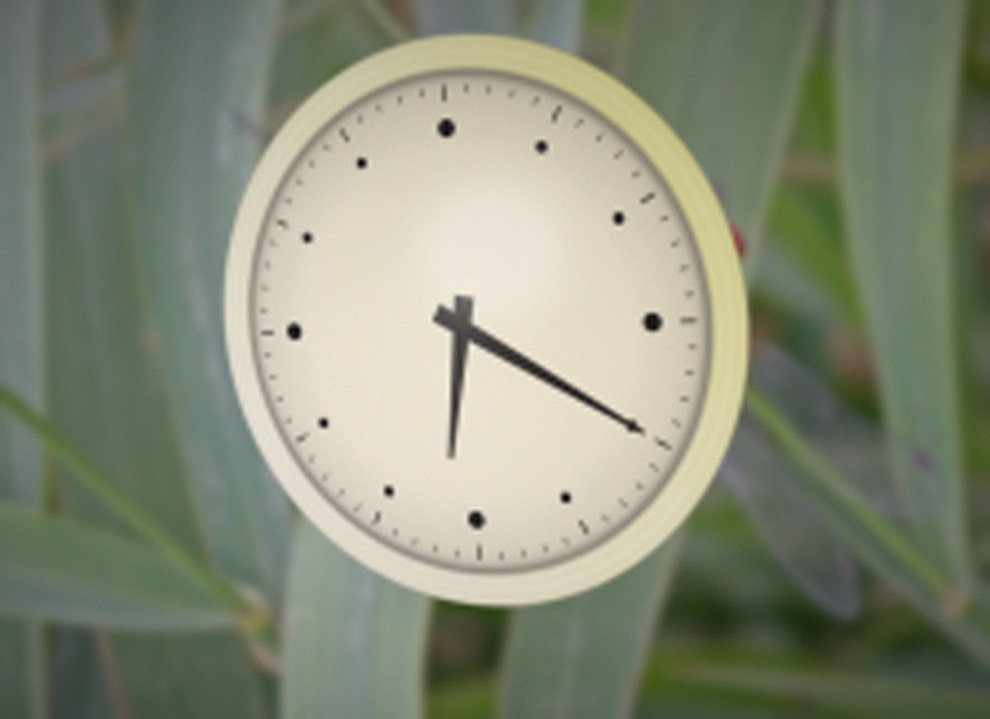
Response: 6:20
